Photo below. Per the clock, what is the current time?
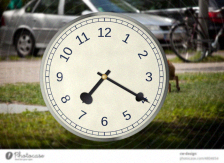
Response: 7:20
